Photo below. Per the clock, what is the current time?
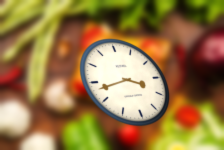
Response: 3:43
